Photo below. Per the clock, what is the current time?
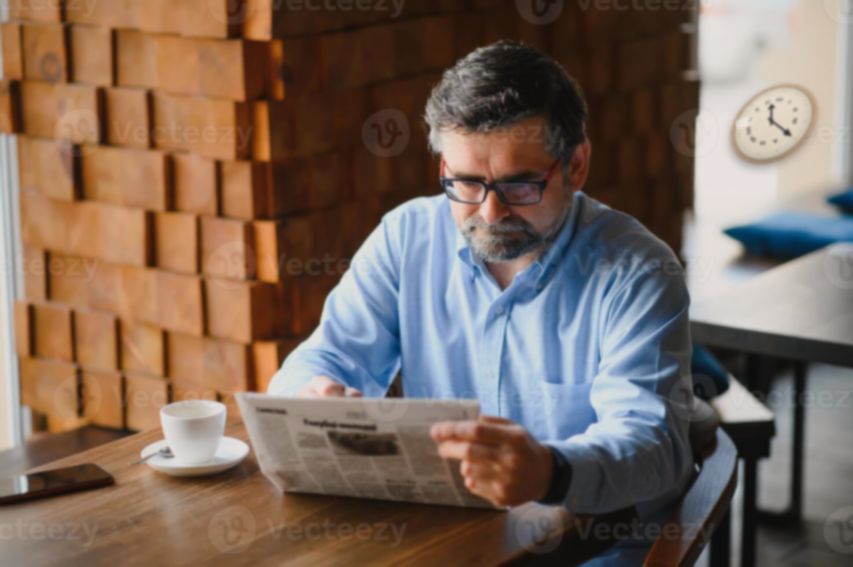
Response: 11:20
